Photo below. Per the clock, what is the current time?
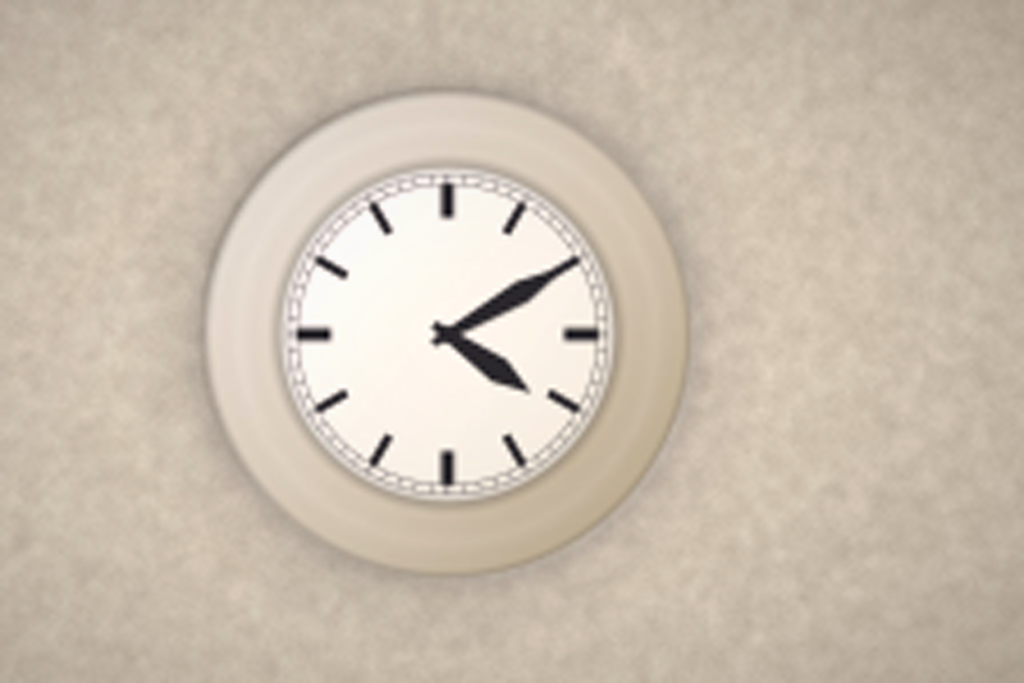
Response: 4:10
